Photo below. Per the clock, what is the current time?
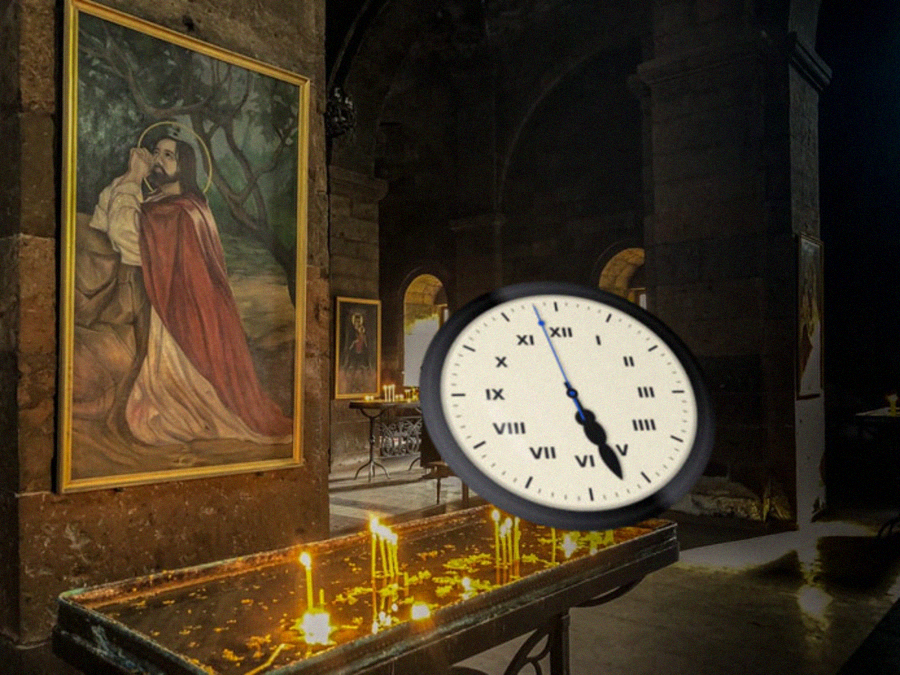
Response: 5:26:58
